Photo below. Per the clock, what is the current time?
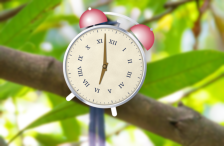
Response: 5:57
